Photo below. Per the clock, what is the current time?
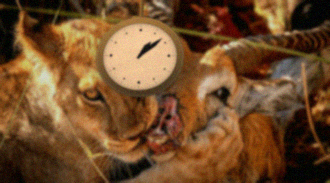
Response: 1:08
